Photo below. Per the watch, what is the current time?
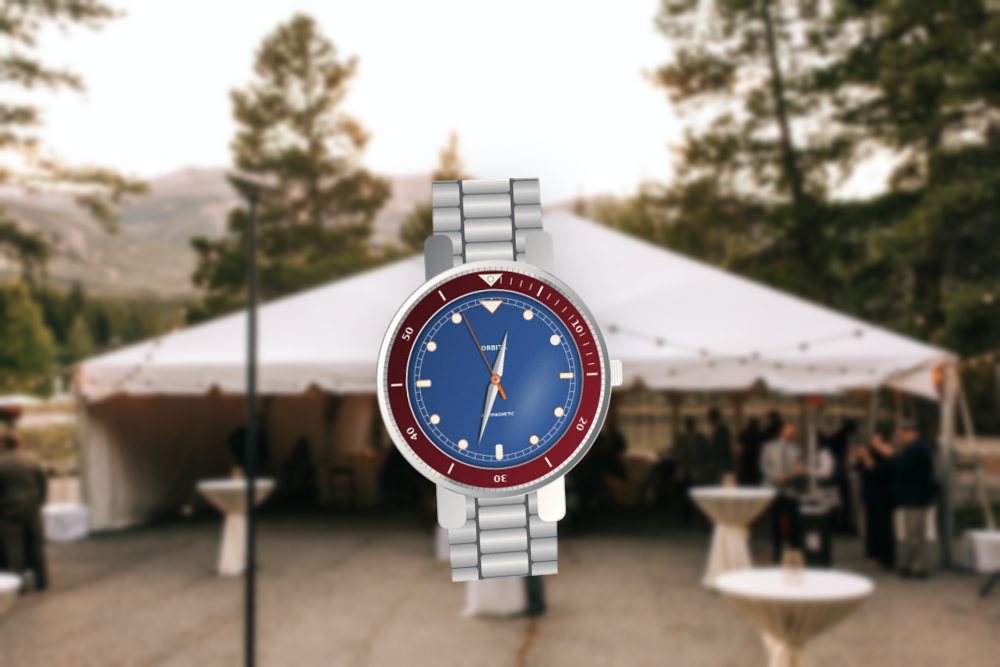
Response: 12:32:56
